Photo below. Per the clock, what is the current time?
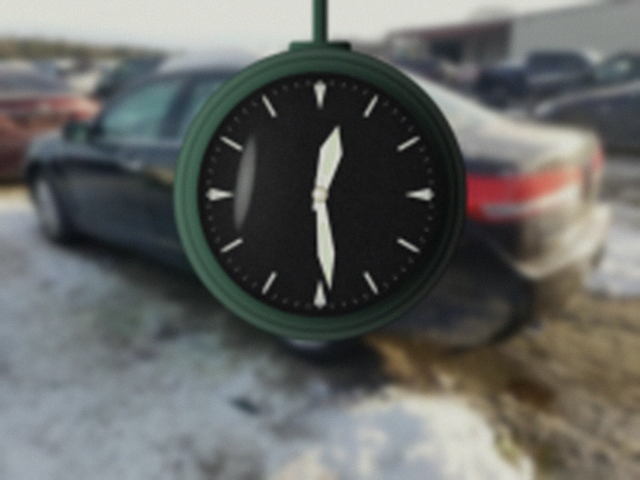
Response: 12:29
